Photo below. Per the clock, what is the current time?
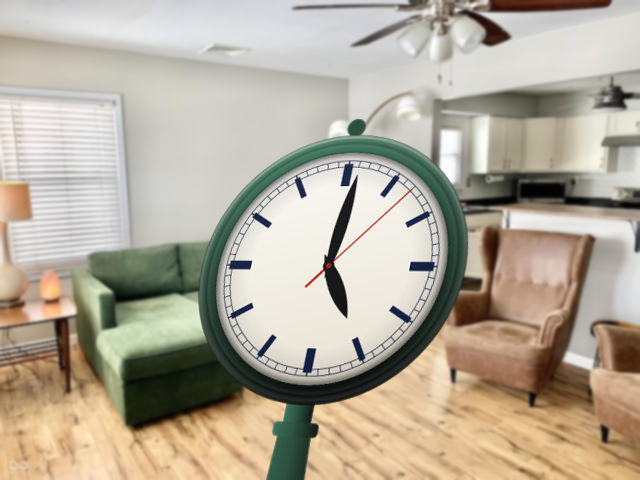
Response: 5:01:07
